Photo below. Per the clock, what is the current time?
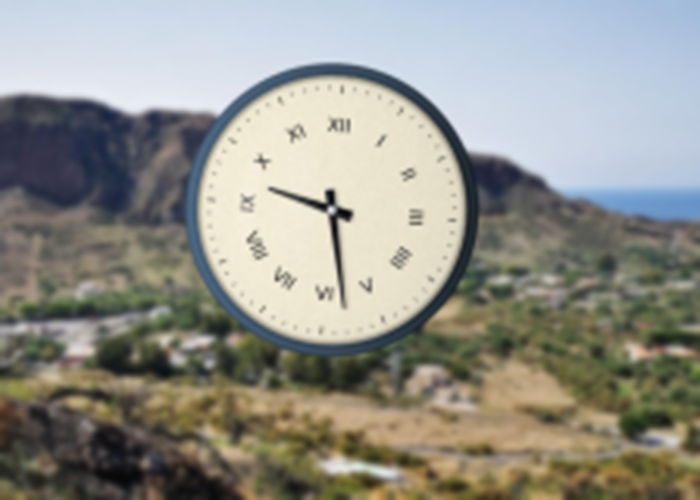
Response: 9:28
